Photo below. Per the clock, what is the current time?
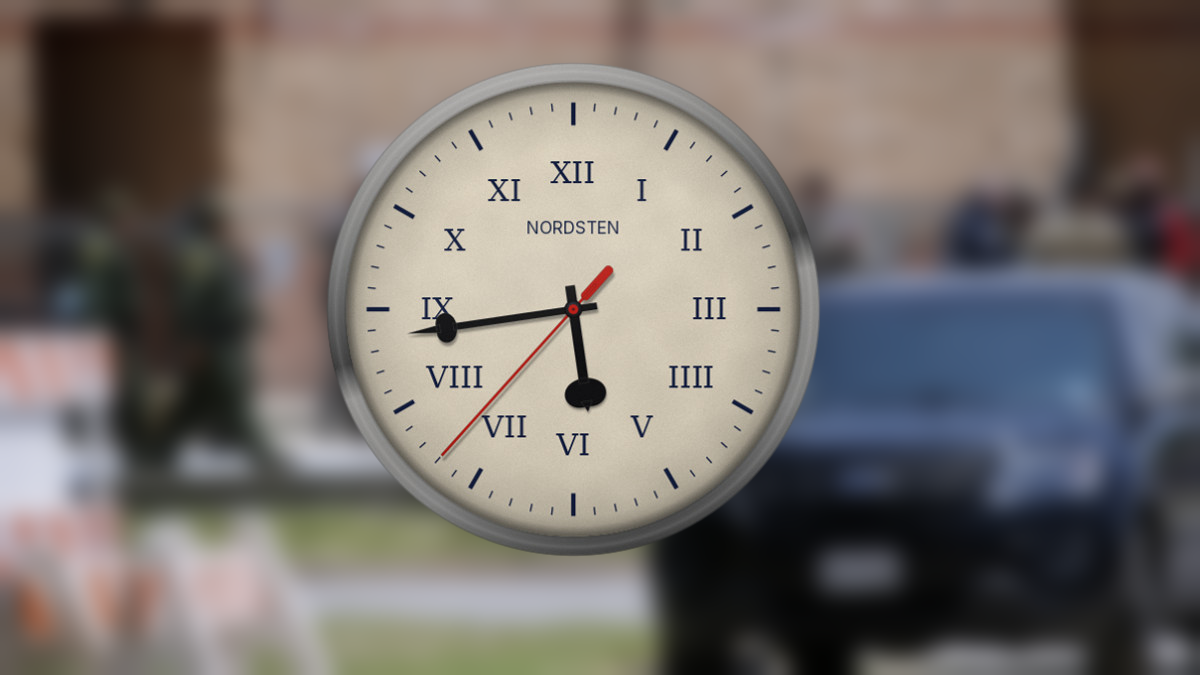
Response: 5:43:37
